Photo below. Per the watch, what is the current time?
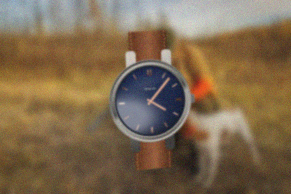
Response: 4:07
